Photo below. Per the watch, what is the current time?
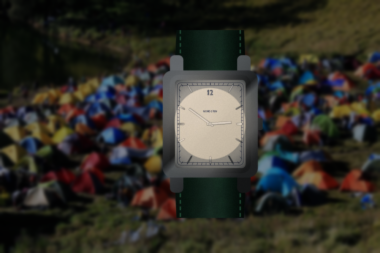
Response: 2:51
